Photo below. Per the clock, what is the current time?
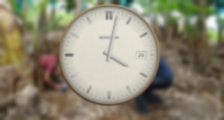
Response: 4:02
